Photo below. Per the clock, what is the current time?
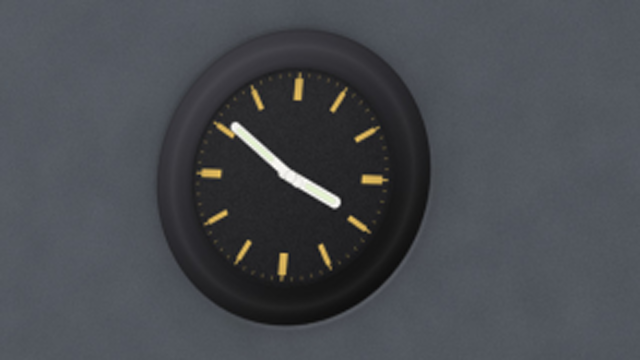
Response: 3:51
